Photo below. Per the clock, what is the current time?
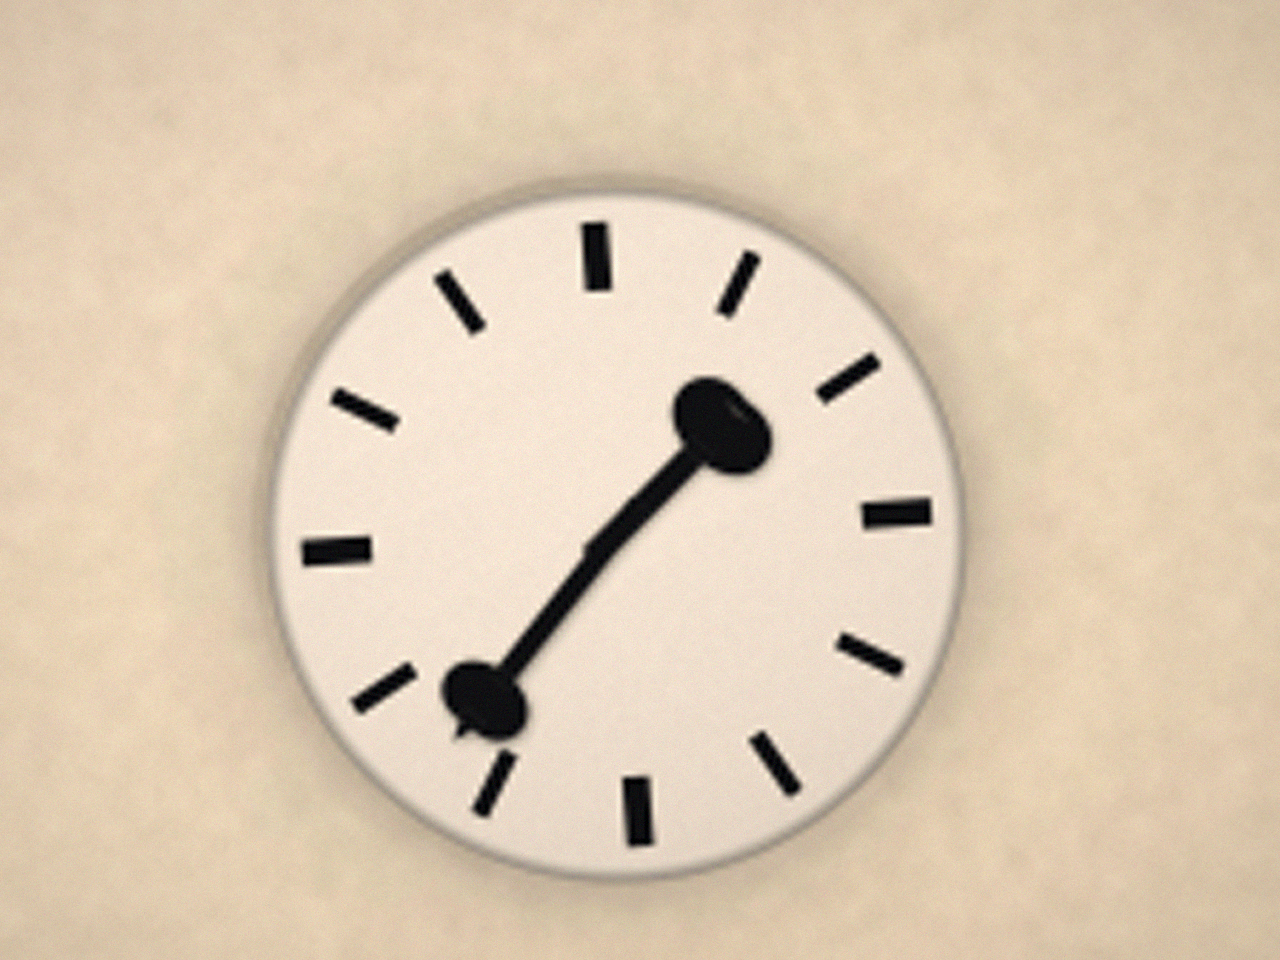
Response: 1:37
